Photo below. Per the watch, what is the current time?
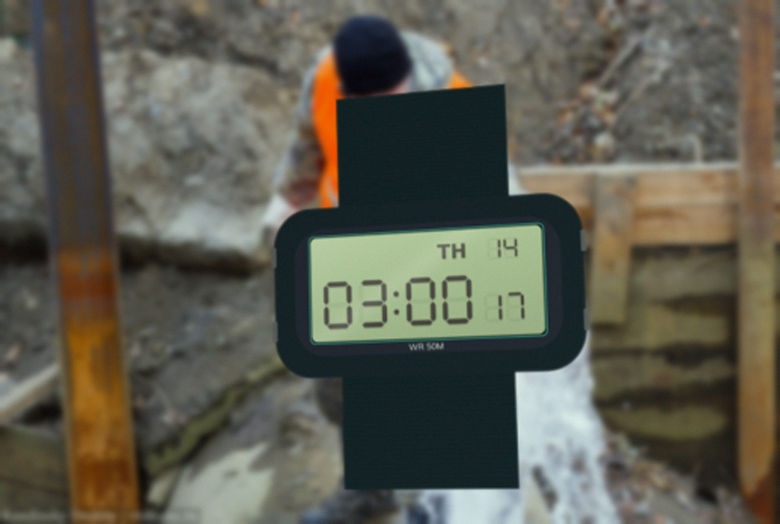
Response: 3:00:17
